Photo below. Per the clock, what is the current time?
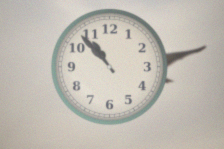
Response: 10:53
